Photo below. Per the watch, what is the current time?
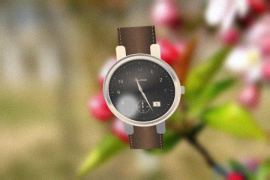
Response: 11:26
